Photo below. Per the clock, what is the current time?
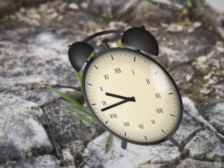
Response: 9:43
